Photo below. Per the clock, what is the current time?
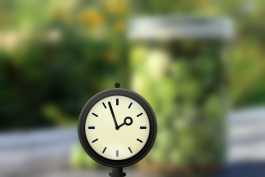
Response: 1:57
